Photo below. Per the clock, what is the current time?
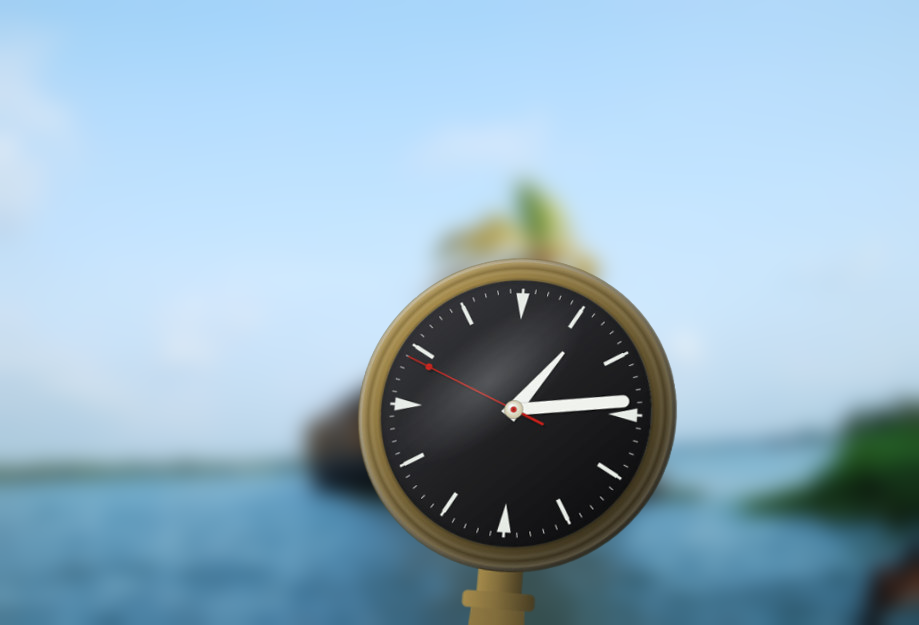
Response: 1:13:49
